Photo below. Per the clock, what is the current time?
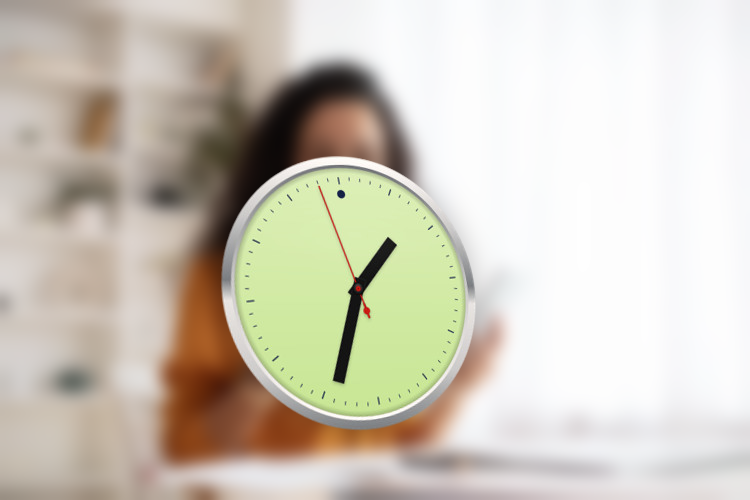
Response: 1:33:58
